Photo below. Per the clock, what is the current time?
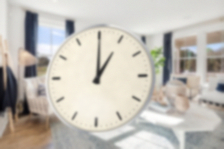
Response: 1:00
